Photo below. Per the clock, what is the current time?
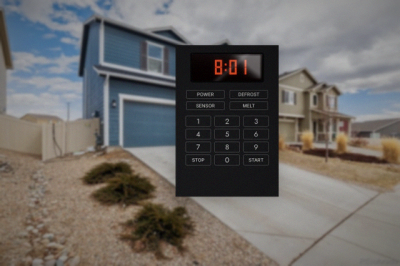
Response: 8:01
